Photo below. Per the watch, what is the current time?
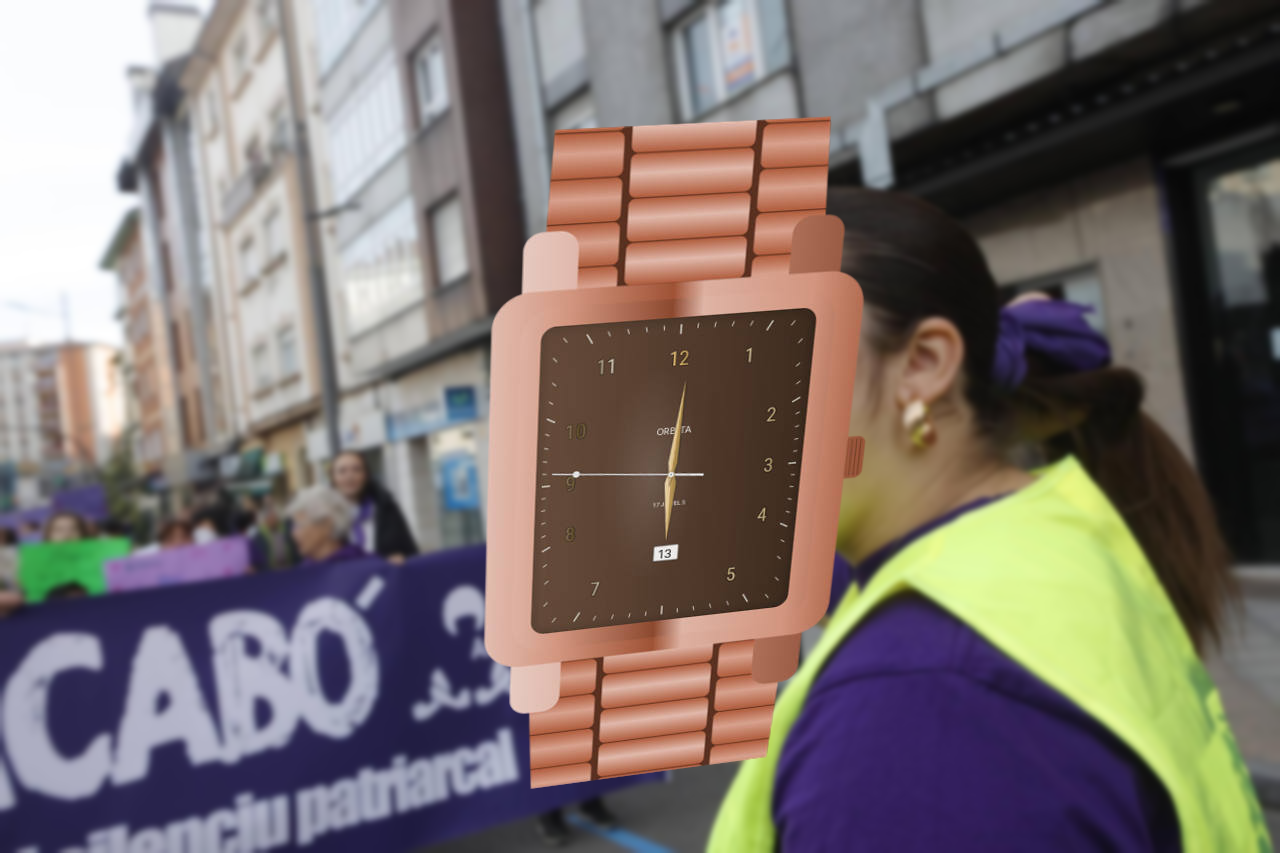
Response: 6:00:46
